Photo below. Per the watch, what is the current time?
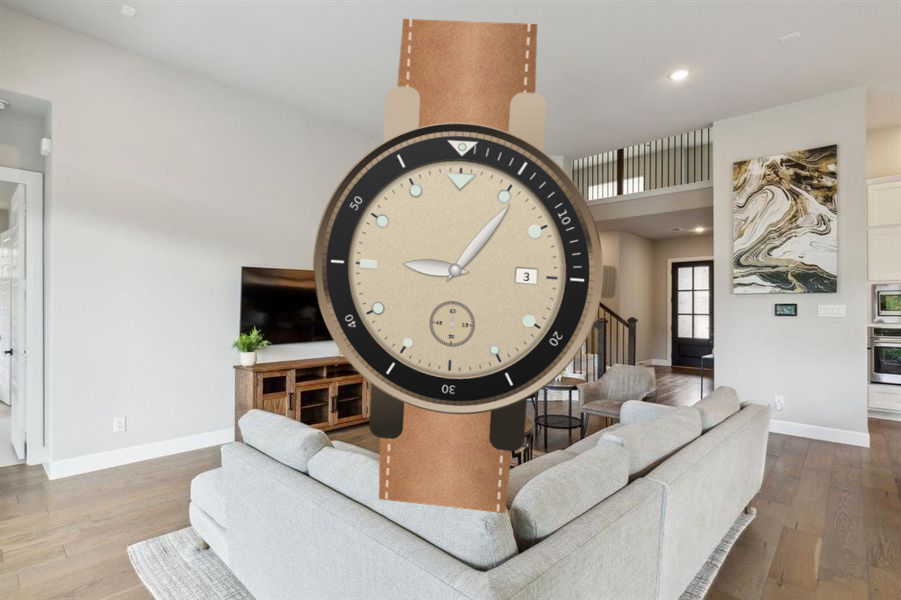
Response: 9:06
